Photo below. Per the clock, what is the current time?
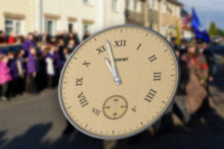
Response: 10:57
